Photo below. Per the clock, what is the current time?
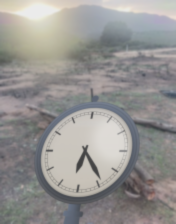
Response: 6:24
